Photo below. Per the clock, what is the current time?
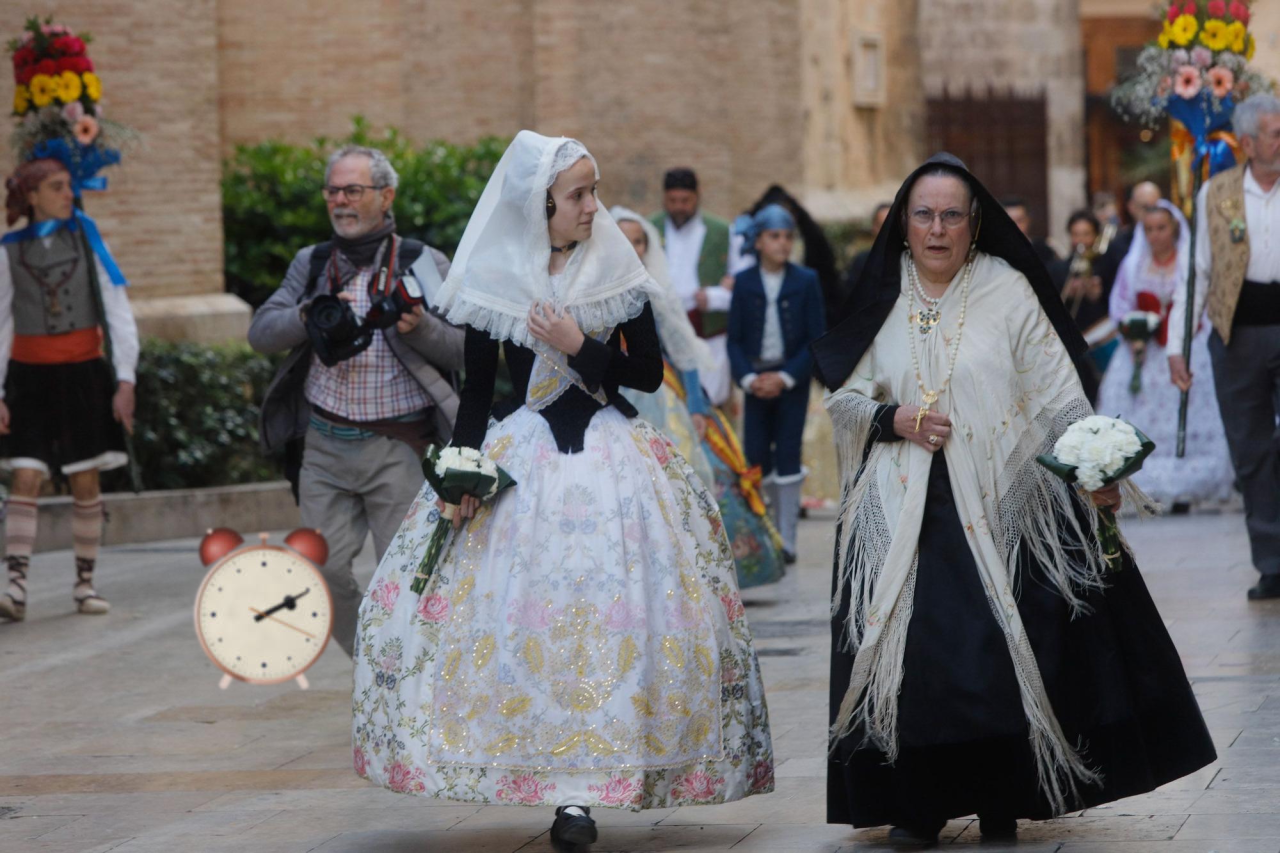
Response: 2:10:19
